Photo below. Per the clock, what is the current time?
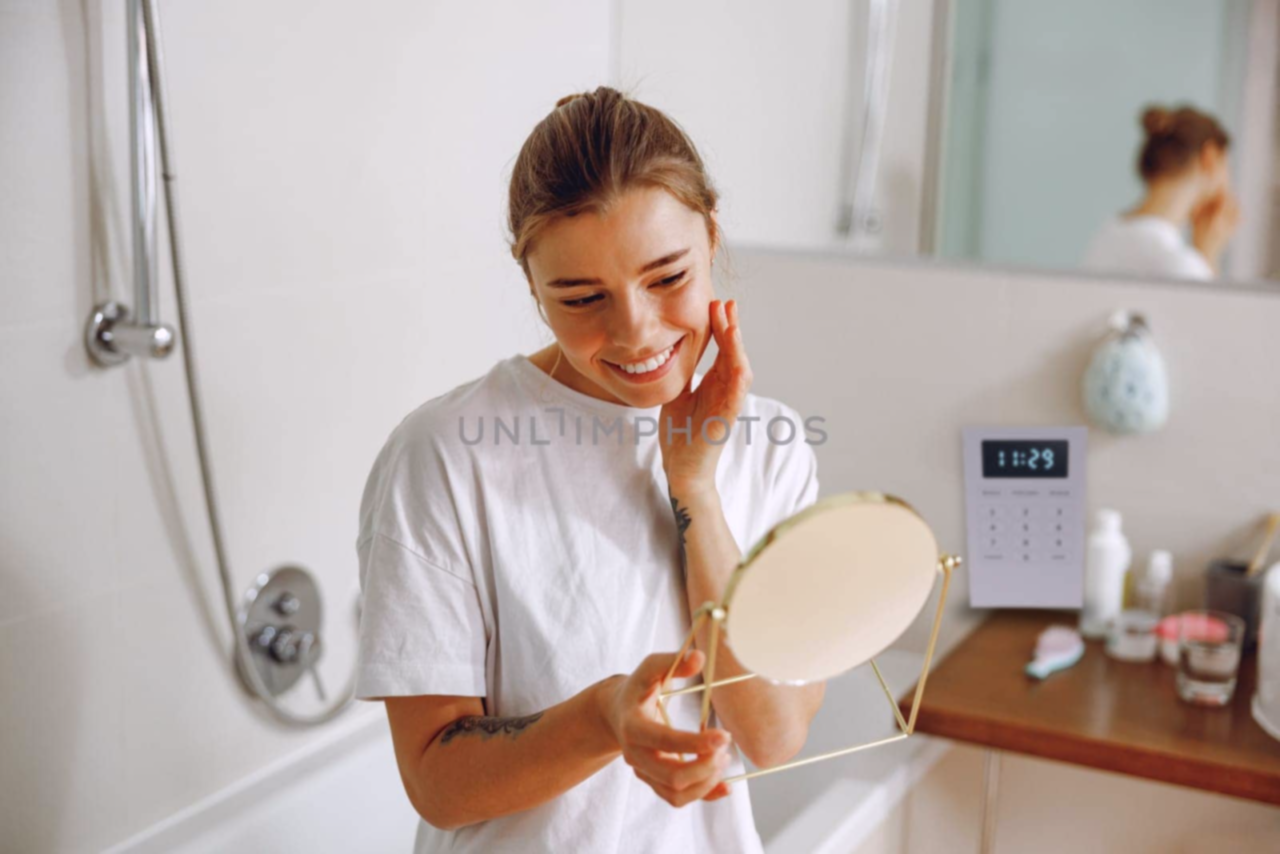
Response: 11:29
